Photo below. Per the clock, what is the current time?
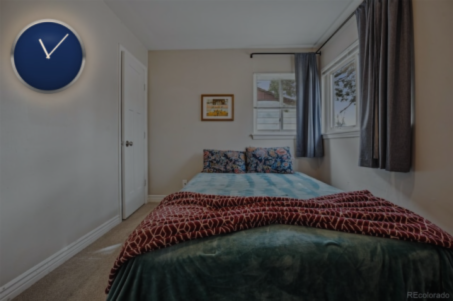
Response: 11:07
